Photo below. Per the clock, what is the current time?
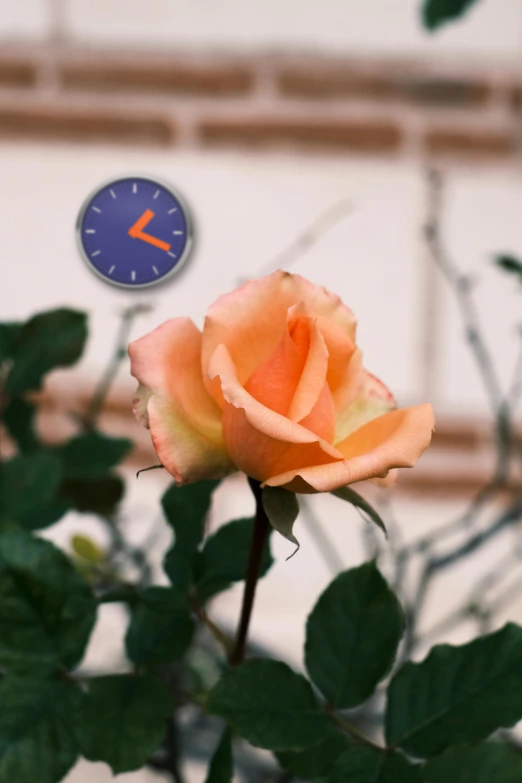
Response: 1:19
